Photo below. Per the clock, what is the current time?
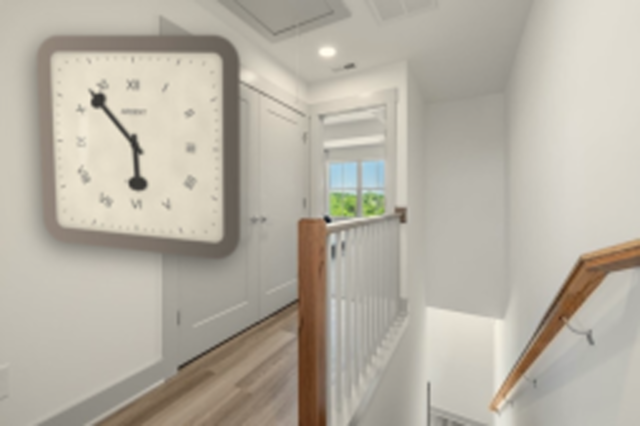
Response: 5:53
